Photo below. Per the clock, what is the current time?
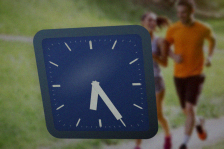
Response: 6:25
